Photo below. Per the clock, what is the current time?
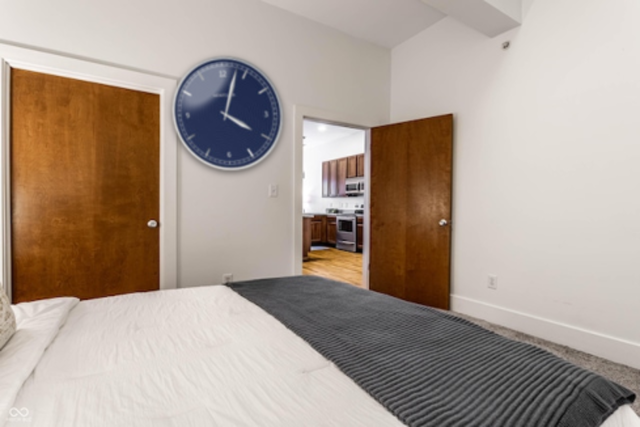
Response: 4:03
